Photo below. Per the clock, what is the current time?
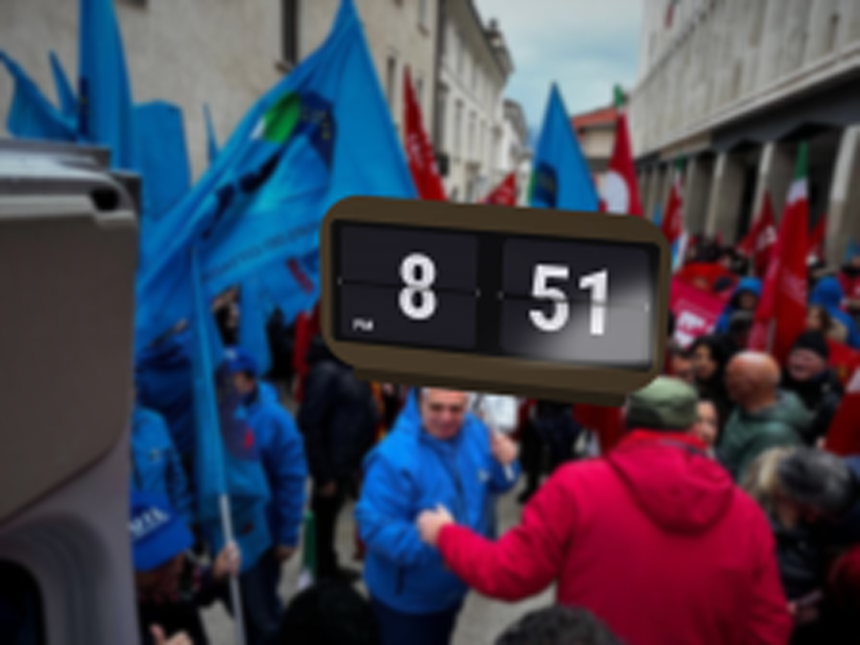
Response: 8:51
